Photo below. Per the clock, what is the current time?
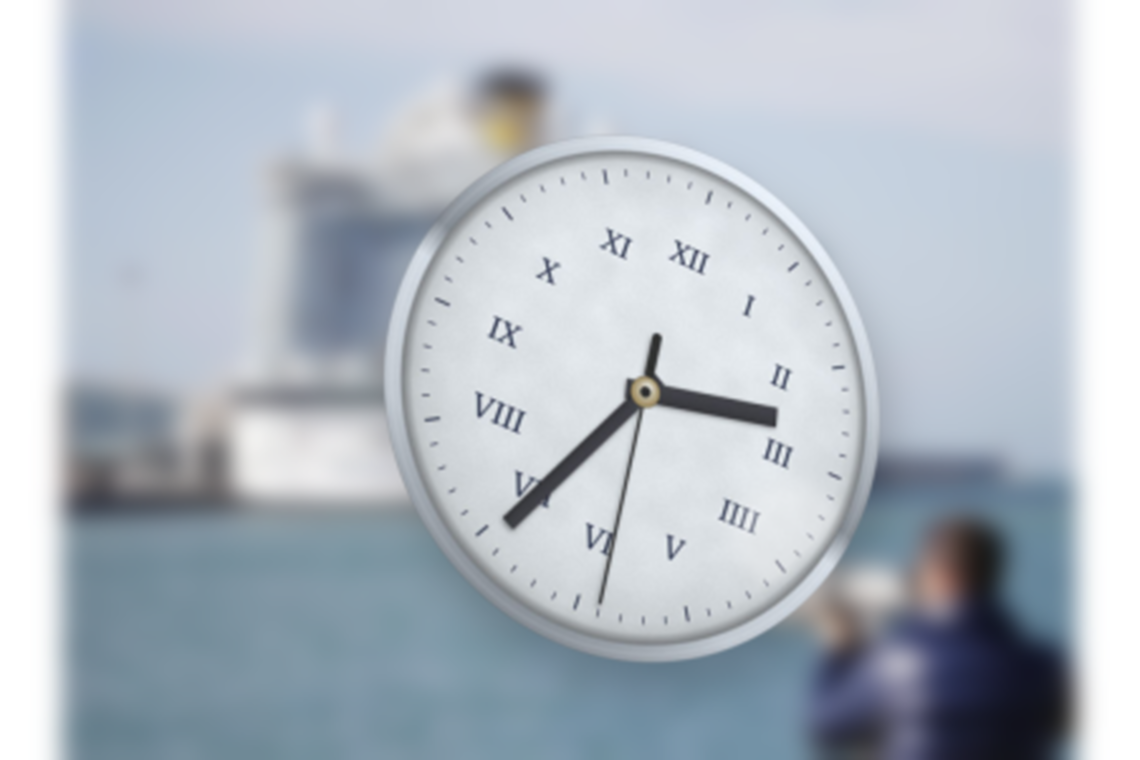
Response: 2:34:29
